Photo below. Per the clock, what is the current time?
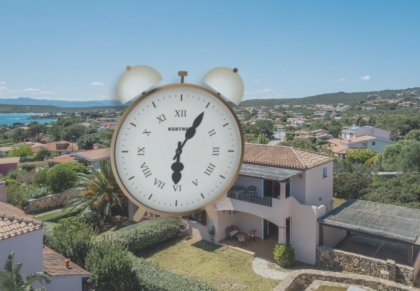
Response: 6:05
